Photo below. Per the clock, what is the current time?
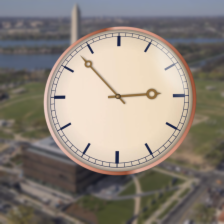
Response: 2:53
